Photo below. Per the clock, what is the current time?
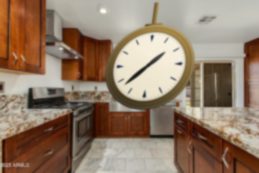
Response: 1:38
